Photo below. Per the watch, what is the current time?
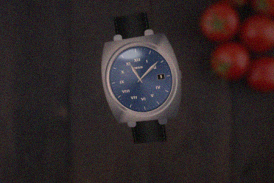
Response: 11:09
